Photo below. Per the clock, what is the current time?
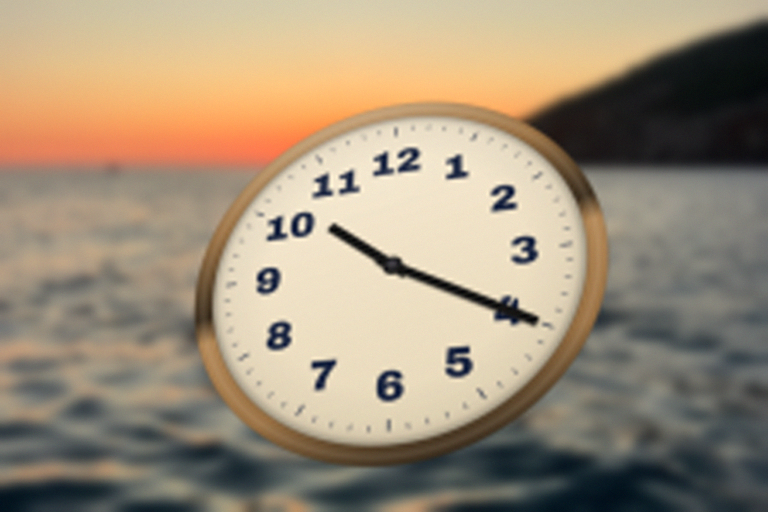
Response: 10:20
